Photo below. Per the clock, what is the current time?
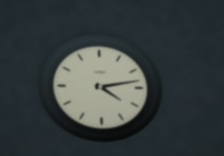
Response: 4:13
